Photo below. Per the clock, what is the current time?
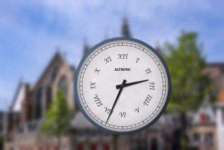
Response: 2:34
